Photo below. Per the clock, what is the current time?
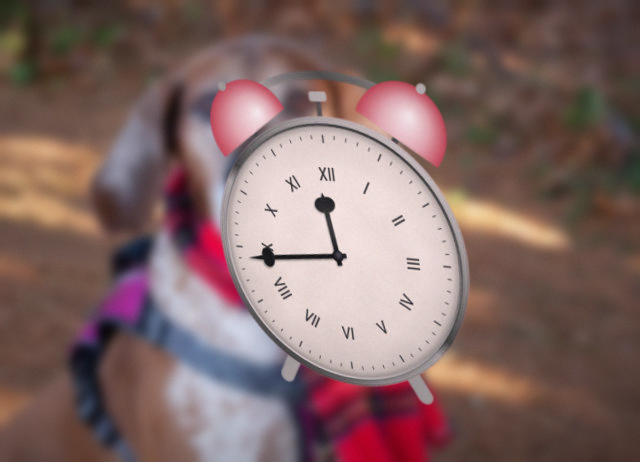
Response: 11:44
